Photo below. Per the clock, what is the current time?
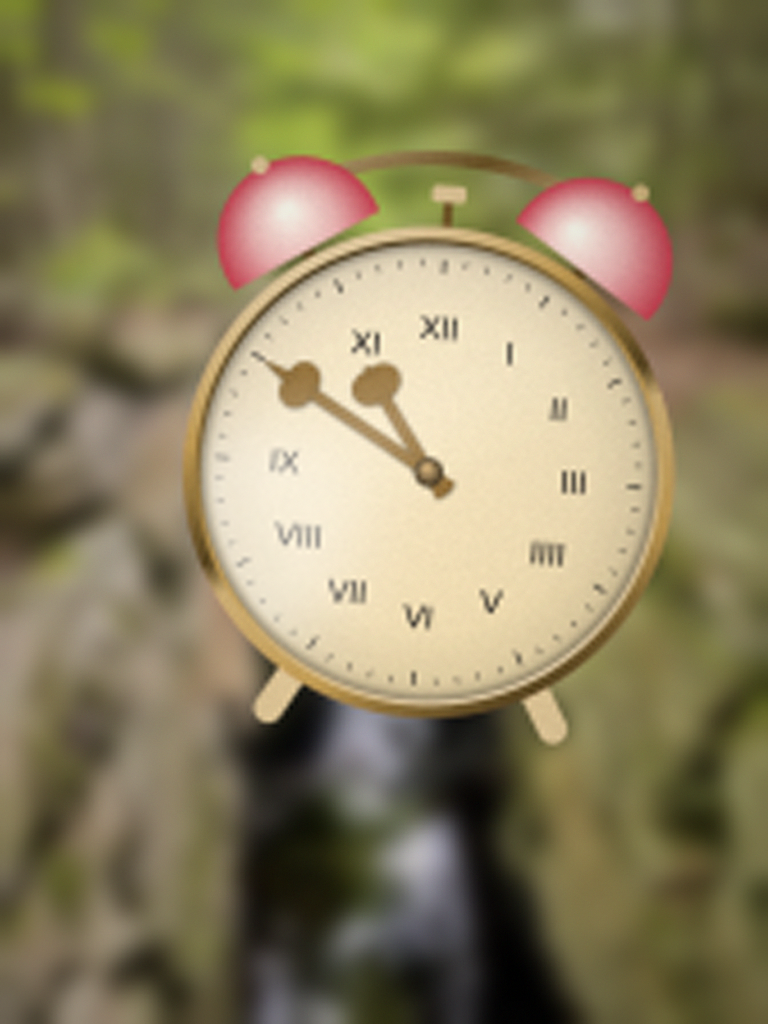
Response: 10:50
